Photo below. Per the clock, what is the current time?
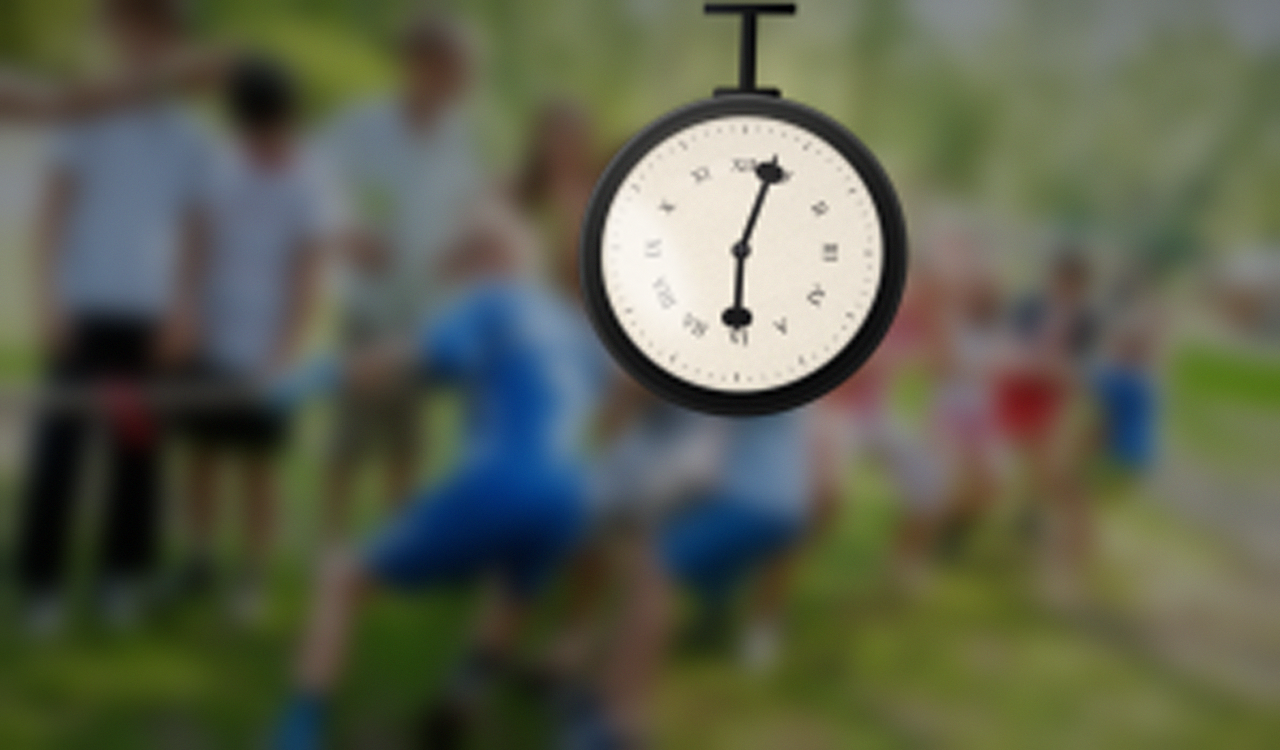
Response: 6:03
